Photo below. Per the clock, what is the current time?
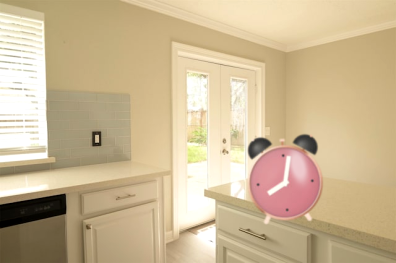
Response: 8:02
